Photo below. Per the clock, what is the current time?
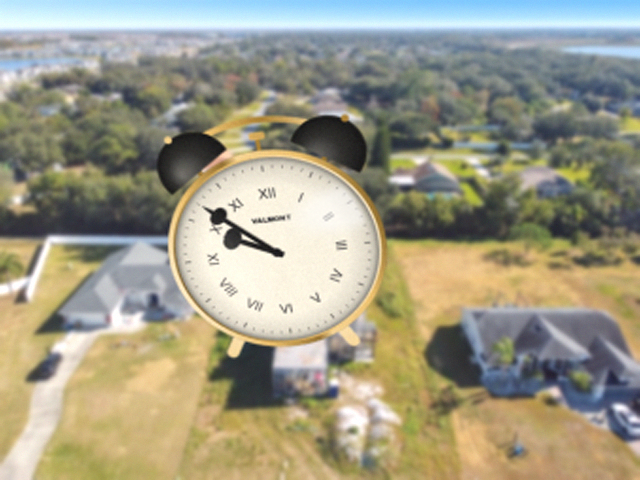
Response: 9:52
